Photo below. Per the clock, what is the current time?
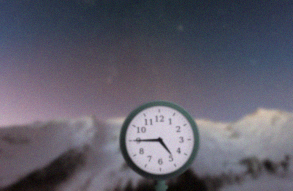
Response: 4:45
